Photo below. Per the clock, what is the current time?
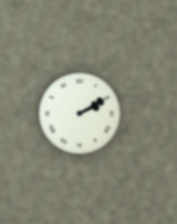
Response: 2:10
